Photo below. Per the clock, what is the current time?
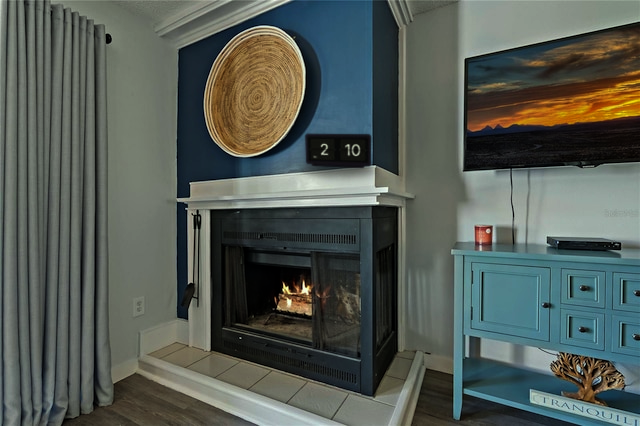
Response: 2:10
